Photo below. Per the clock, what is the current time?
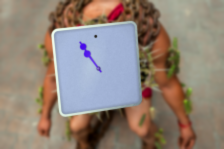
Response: 10:55
